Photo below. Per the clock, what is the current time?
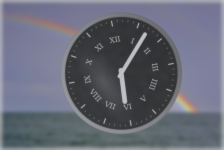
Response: 6:07
